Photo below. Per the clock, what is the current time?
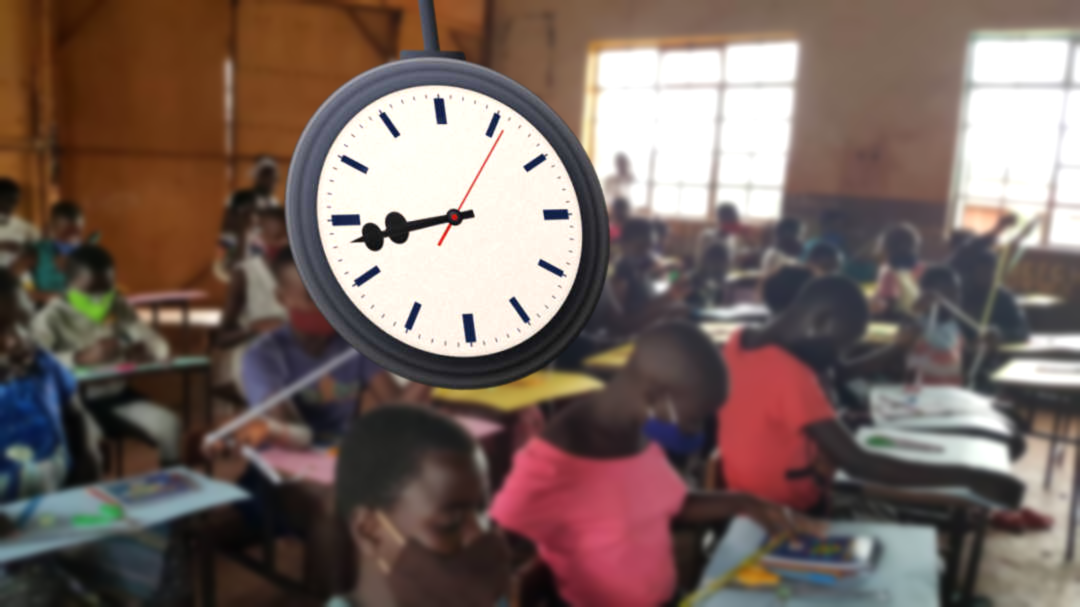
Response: 8:43:06
